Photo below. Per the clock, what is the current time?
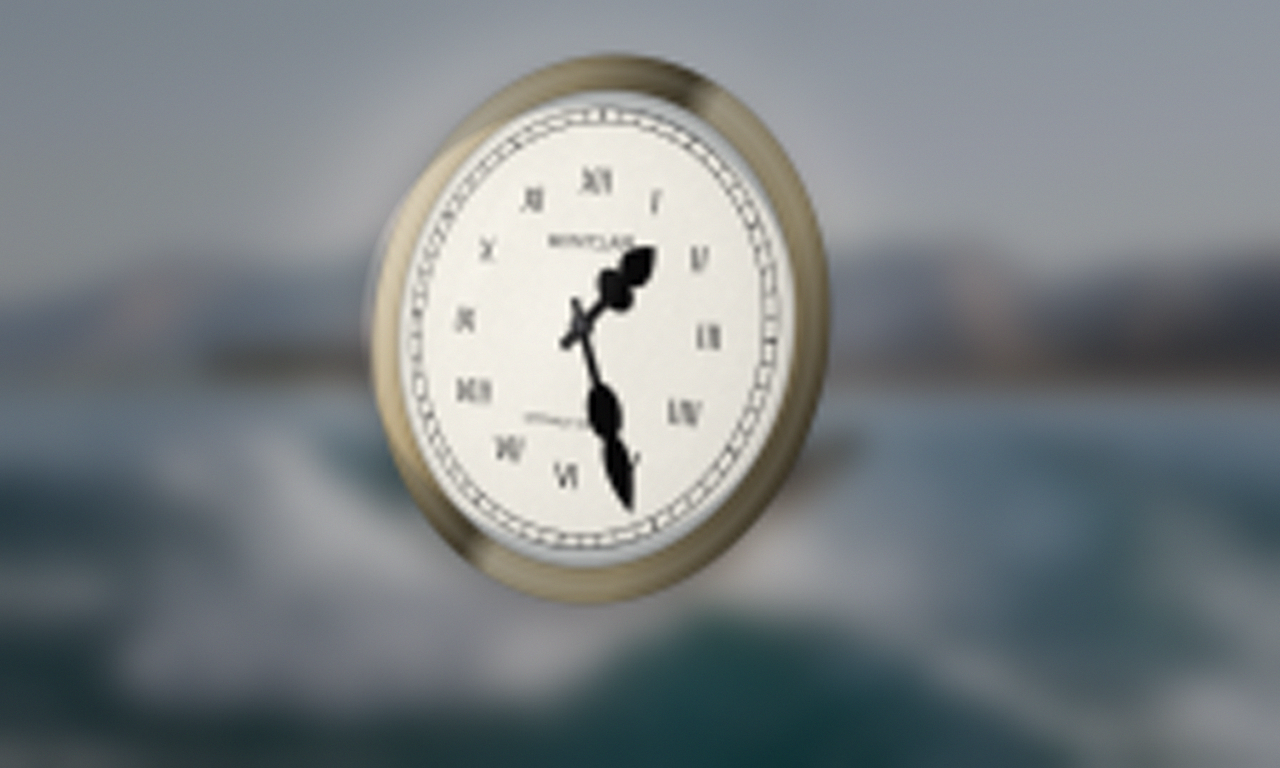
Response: 1:26
